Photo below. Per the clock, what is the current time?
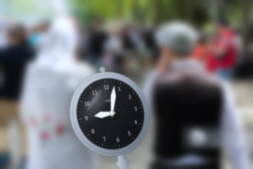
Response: 9:03
